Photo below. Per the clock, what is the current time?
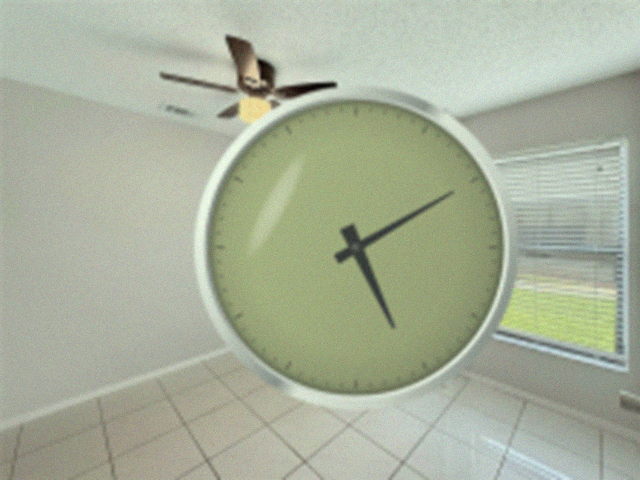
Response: 5:10
